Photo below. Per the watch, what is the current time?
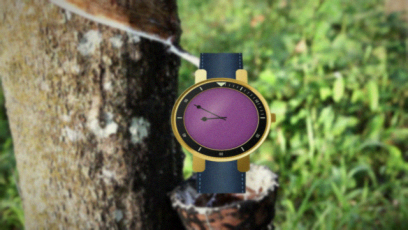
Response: 8:50
